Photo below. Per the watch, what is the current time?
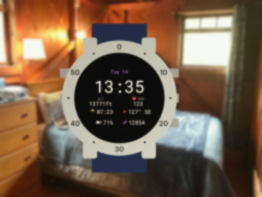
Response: 13:35
